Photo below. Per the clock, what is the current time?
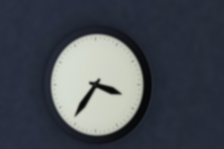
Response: 3:36
